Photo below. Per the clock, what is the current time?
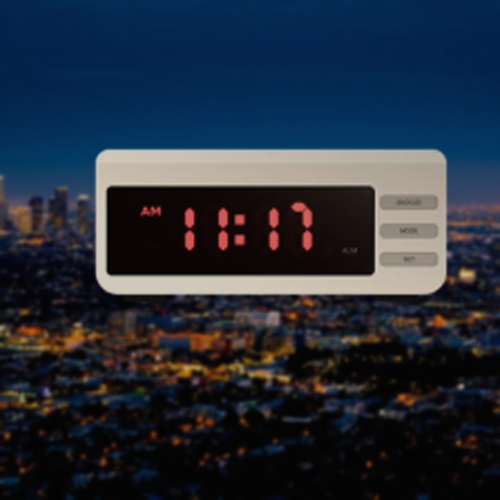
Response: 11:17
